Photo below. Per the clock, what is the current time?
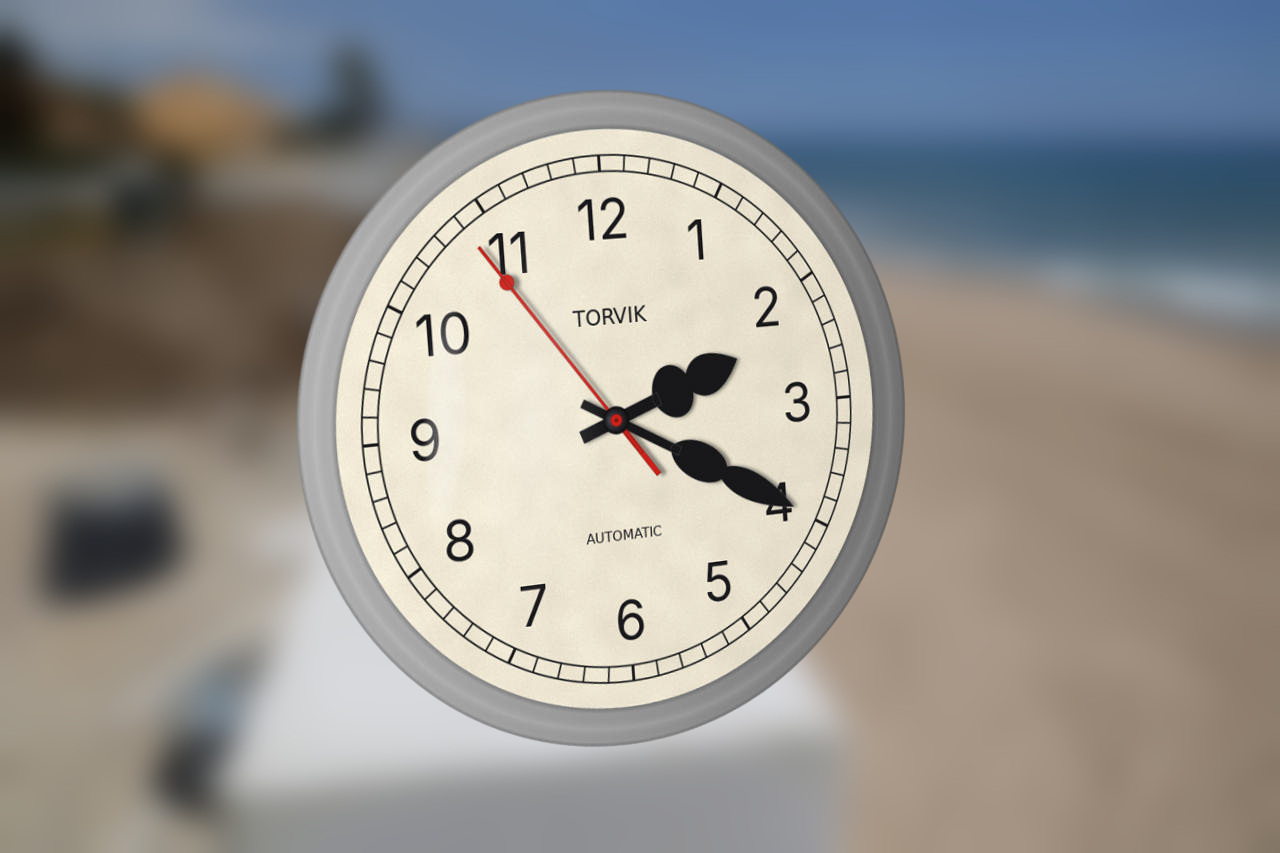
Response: 2:19:54
